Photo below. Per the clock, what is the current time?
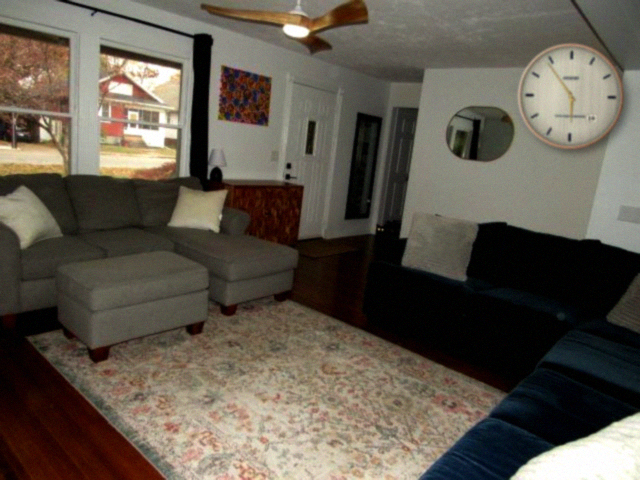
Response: 5:54
